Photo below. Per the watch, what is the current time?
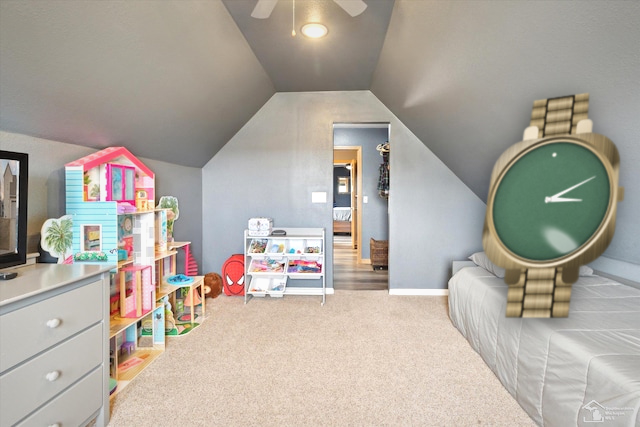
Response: 3:11
